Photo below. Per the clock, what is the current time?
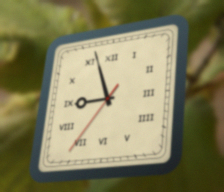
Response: 8:56:36
